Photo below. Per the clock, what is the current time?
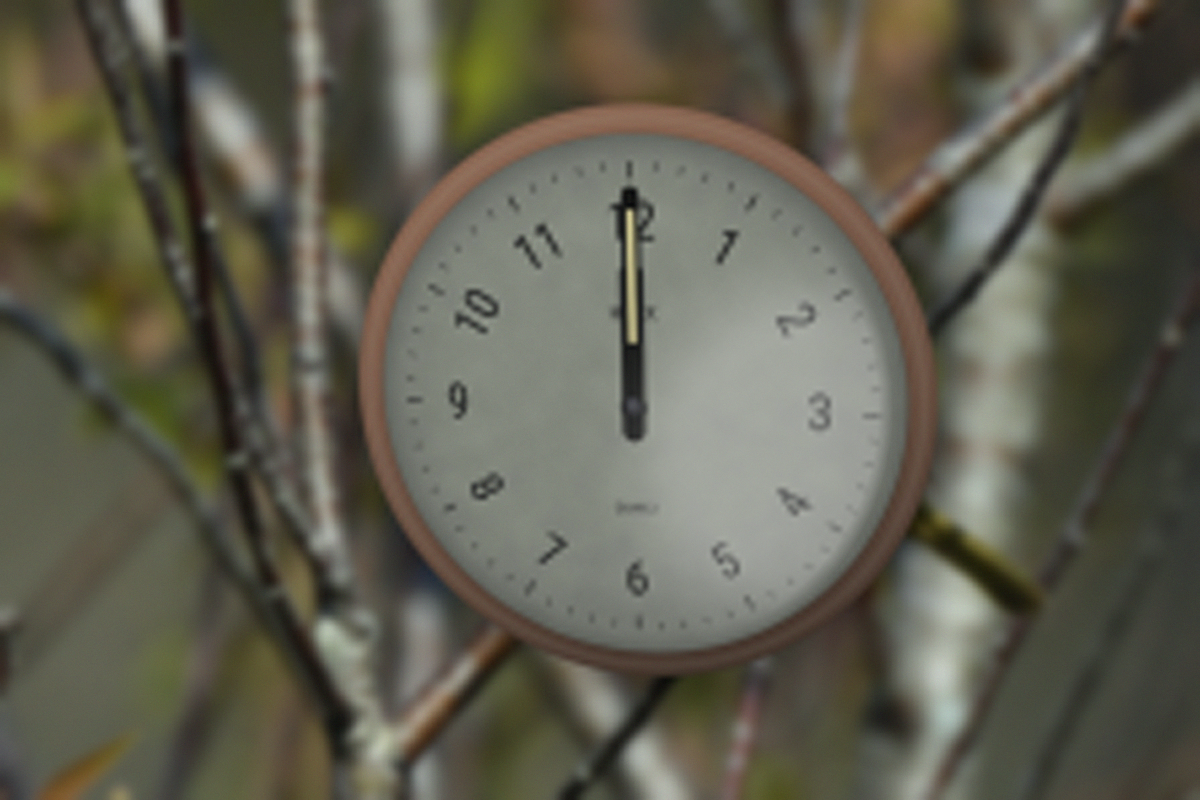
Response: 12:00
